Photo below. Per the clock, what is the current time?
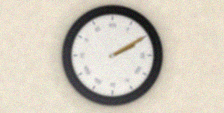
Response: 2:10
